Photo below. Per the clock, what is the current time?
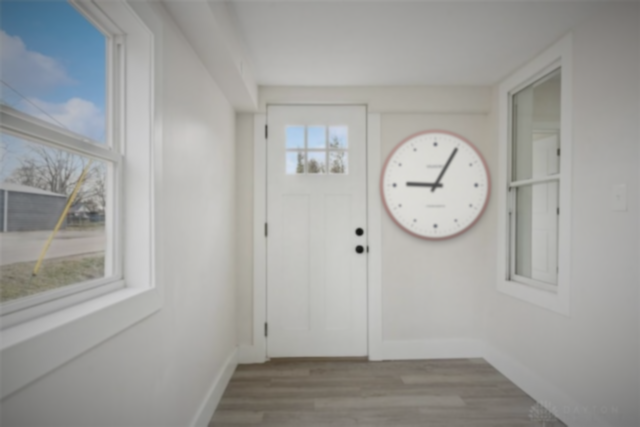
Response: 9:05
